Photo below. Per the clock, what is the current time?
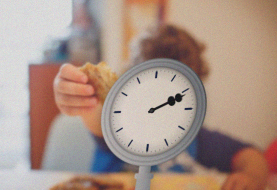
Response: 2:11
